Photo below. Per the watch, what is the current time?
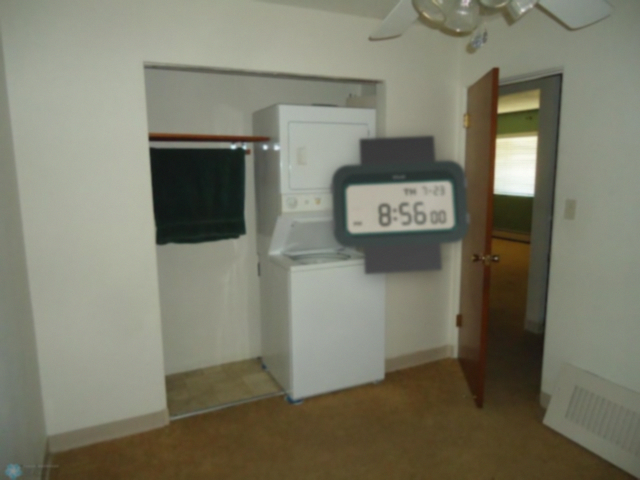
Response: 8:56:00
